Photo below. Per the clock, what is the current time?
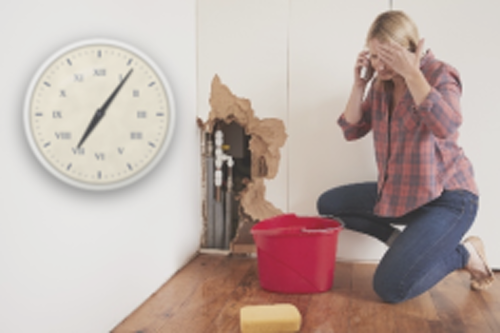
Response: 7:06
